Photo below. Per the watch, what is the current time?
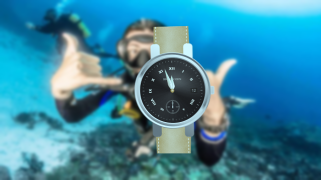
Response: 11:57
